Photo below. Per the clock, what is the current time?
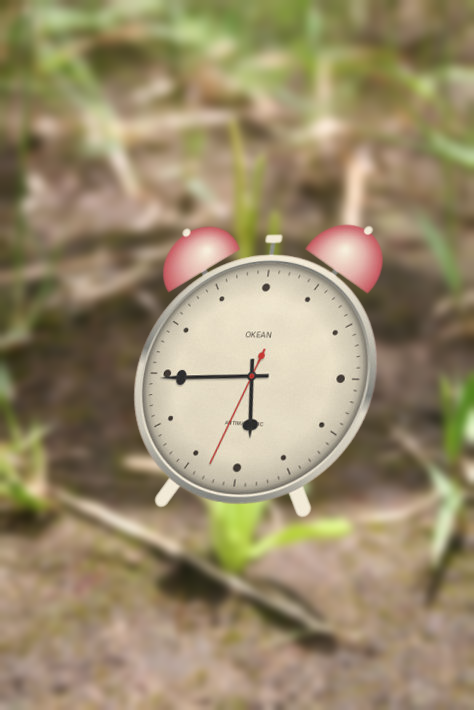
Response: 5:44:33
